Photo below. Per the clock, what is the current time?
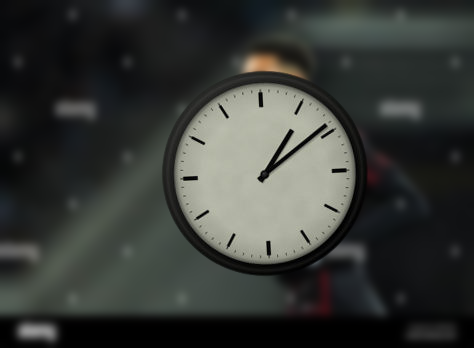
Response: 1:09
